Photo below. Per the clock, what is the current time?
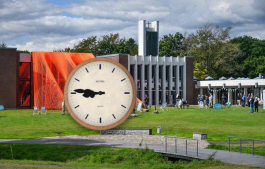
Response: 8:46
